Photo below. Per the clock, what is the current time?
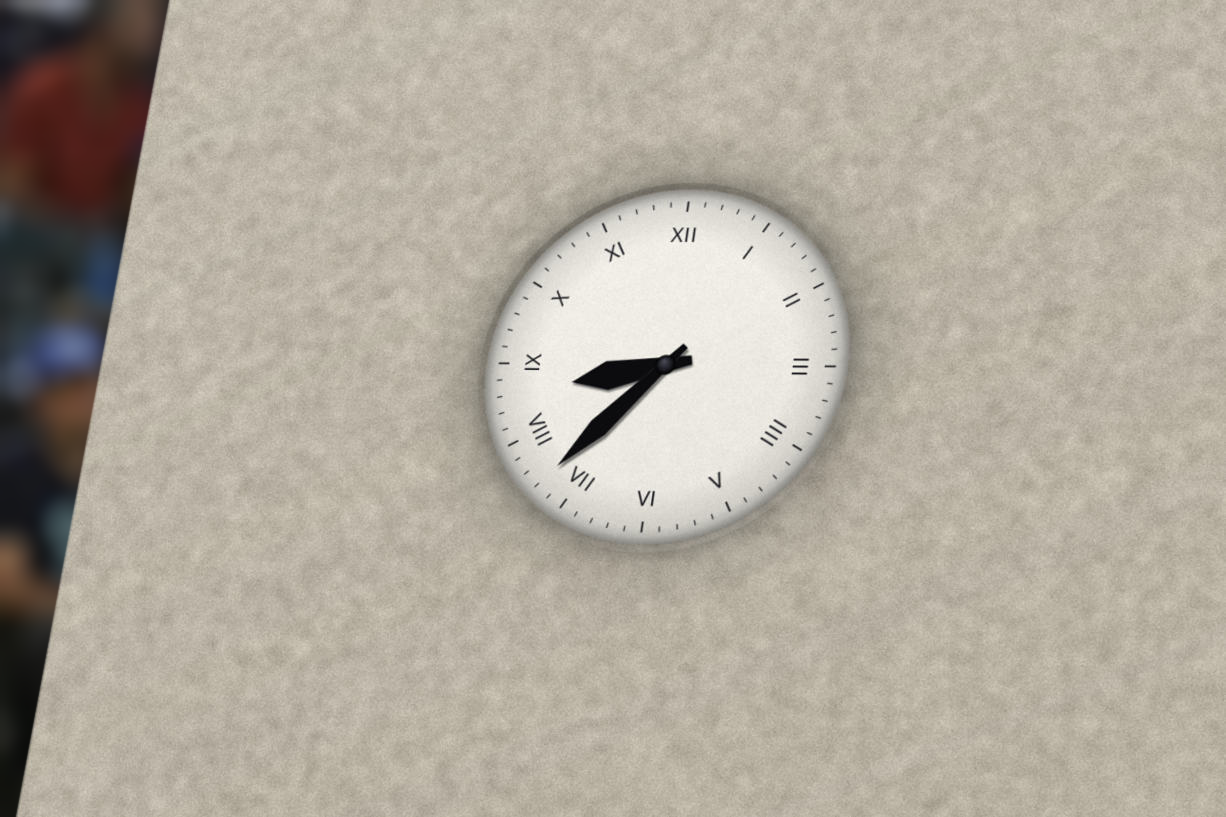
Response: 8:37
